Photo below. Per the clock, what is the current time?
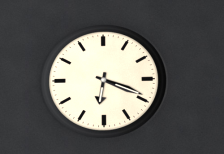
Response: 6:19
